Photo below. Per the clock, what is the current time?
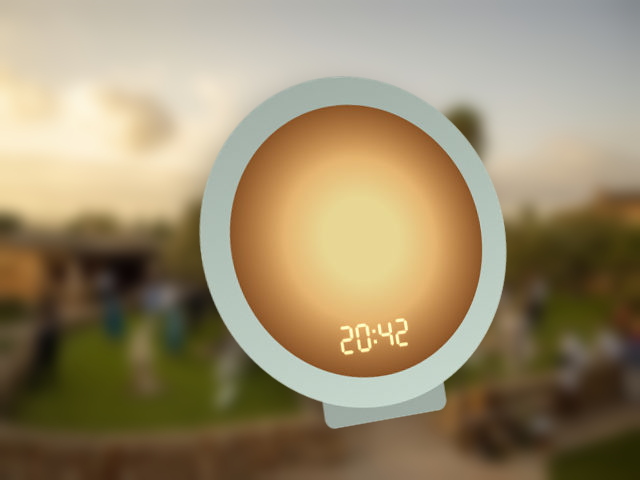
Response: 20:42
